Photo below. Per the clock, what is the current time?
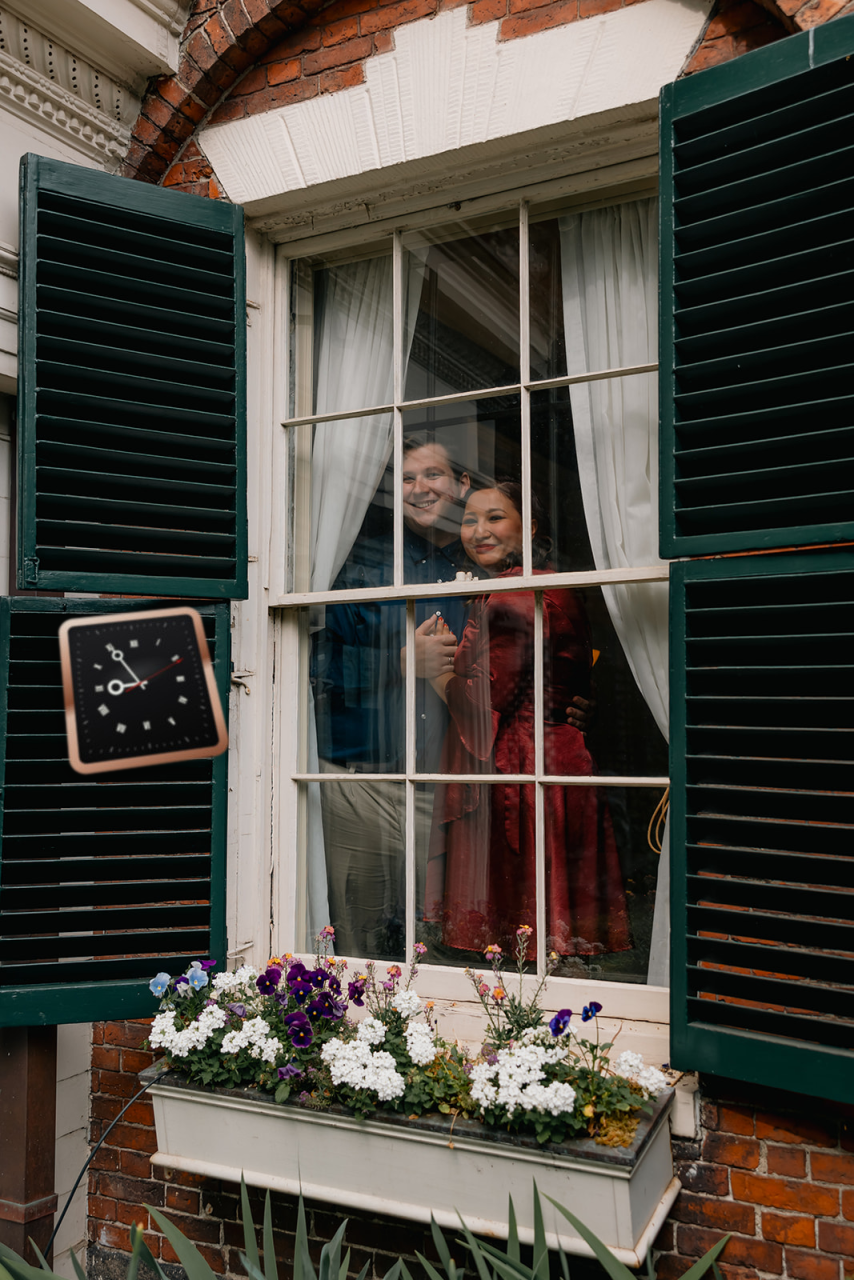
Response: 8:55:11
